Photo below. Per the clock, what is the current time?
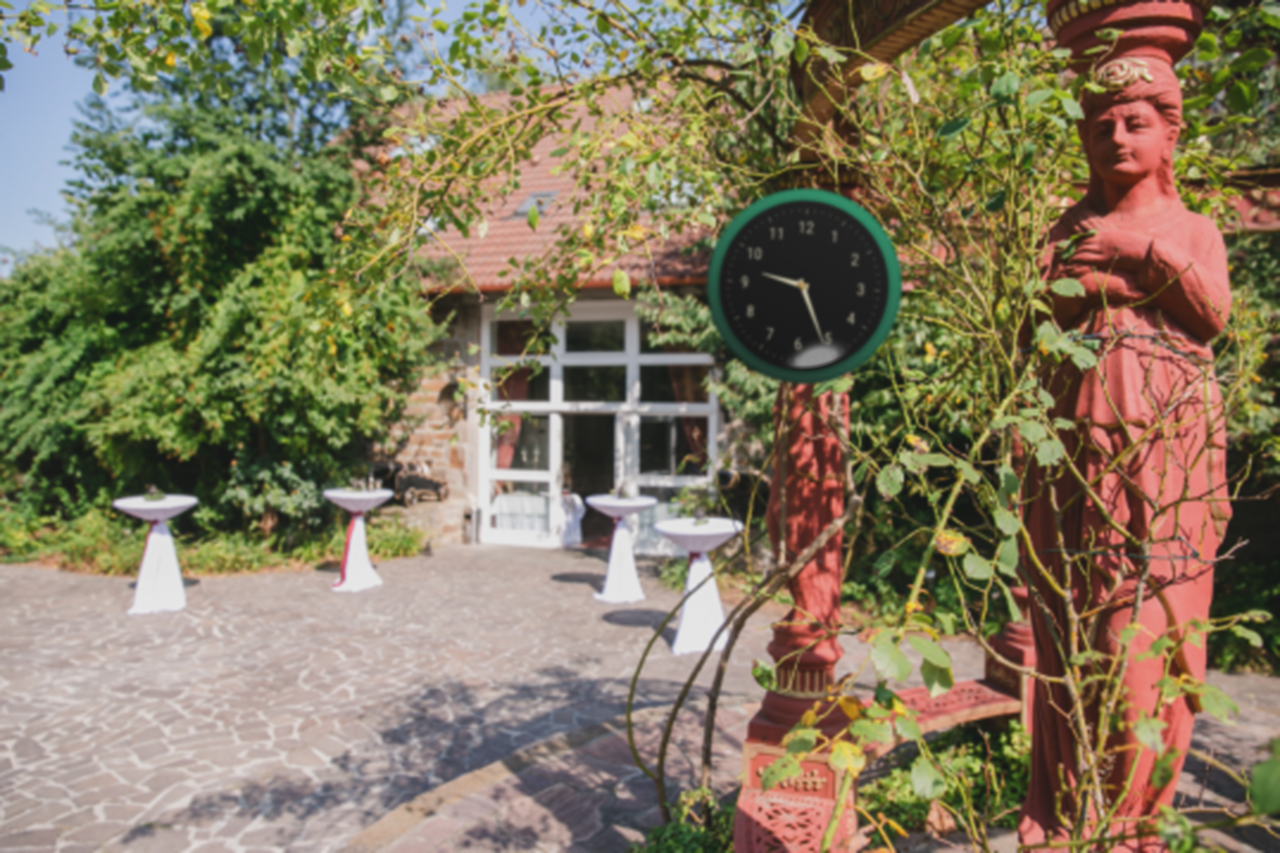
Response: 9:26
